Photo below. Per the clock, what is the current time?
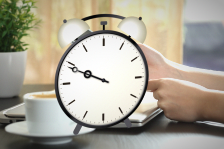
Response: 9:49
